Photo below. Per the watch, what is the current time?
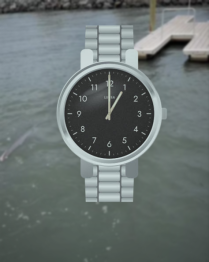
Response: 1:00
